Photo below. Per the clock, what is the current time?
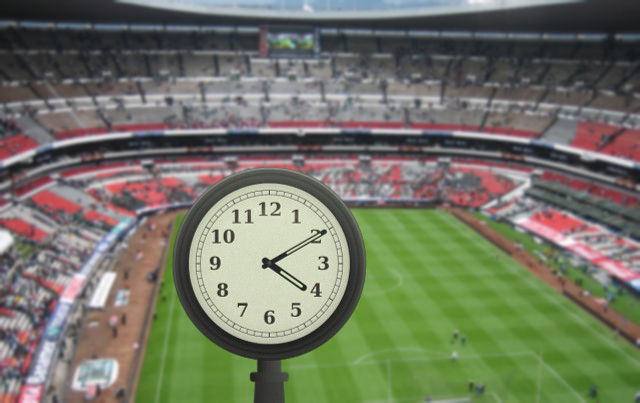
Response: 4:10
